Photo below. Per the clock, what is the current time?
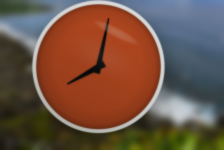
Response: 8:02
